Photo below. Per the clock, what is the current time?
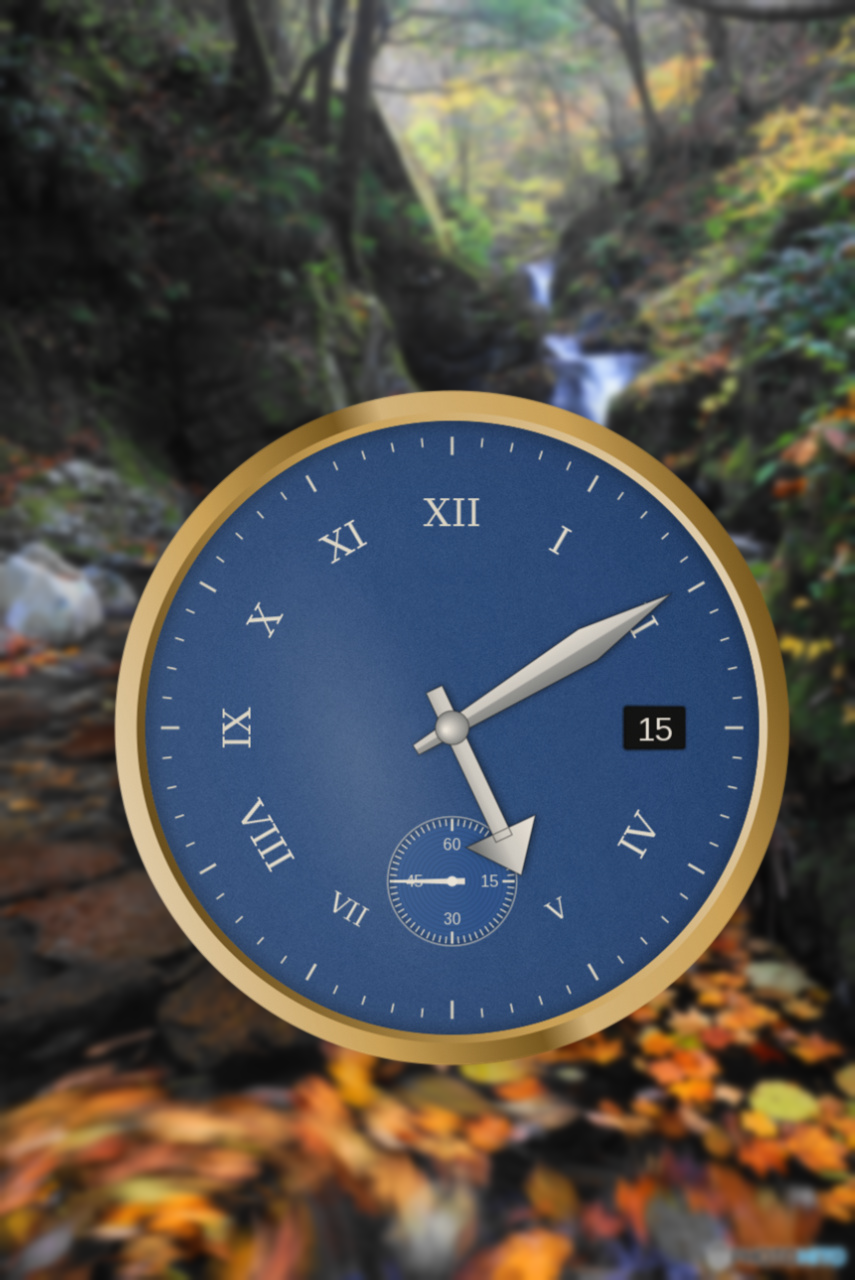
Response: 5:09:45
